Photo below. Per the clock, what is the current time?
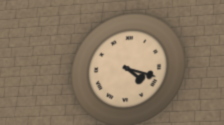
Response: 4:18
